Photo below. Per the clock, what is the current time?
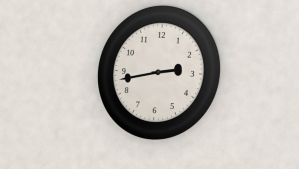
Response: 2:43
